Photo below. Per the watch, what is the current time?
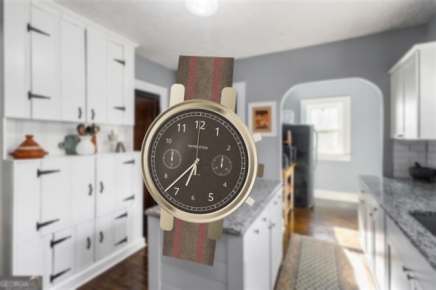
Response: 6:37
